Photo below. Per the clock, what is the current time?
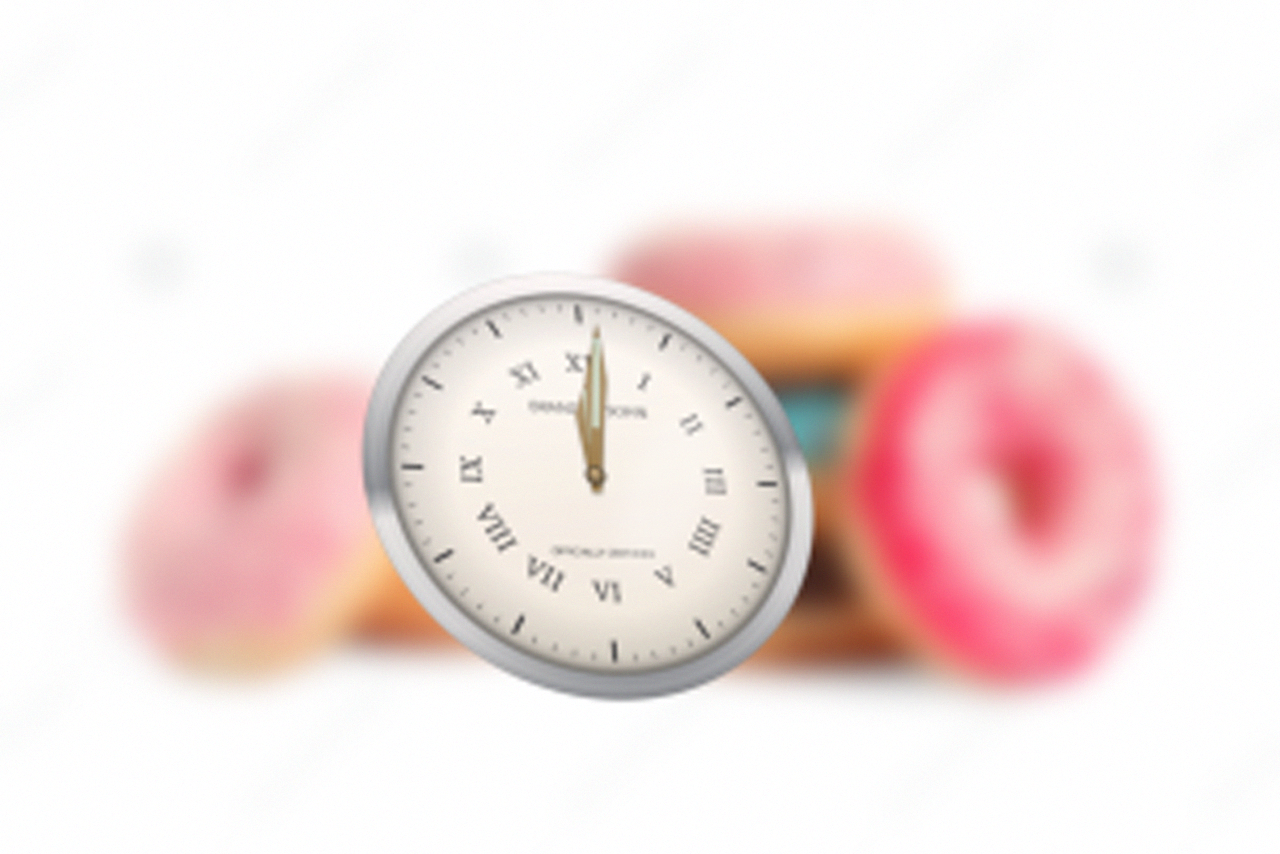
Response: 12:01
